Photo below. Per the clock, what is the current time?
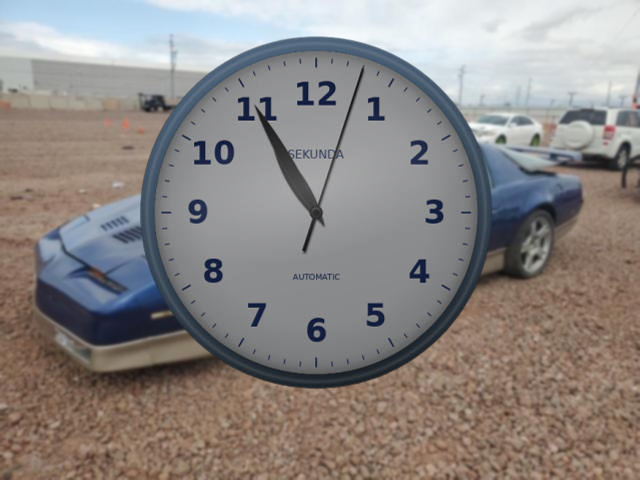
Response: 10:55:03
